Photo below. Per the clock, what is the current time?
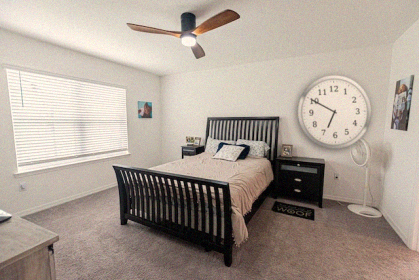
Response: 6:50
